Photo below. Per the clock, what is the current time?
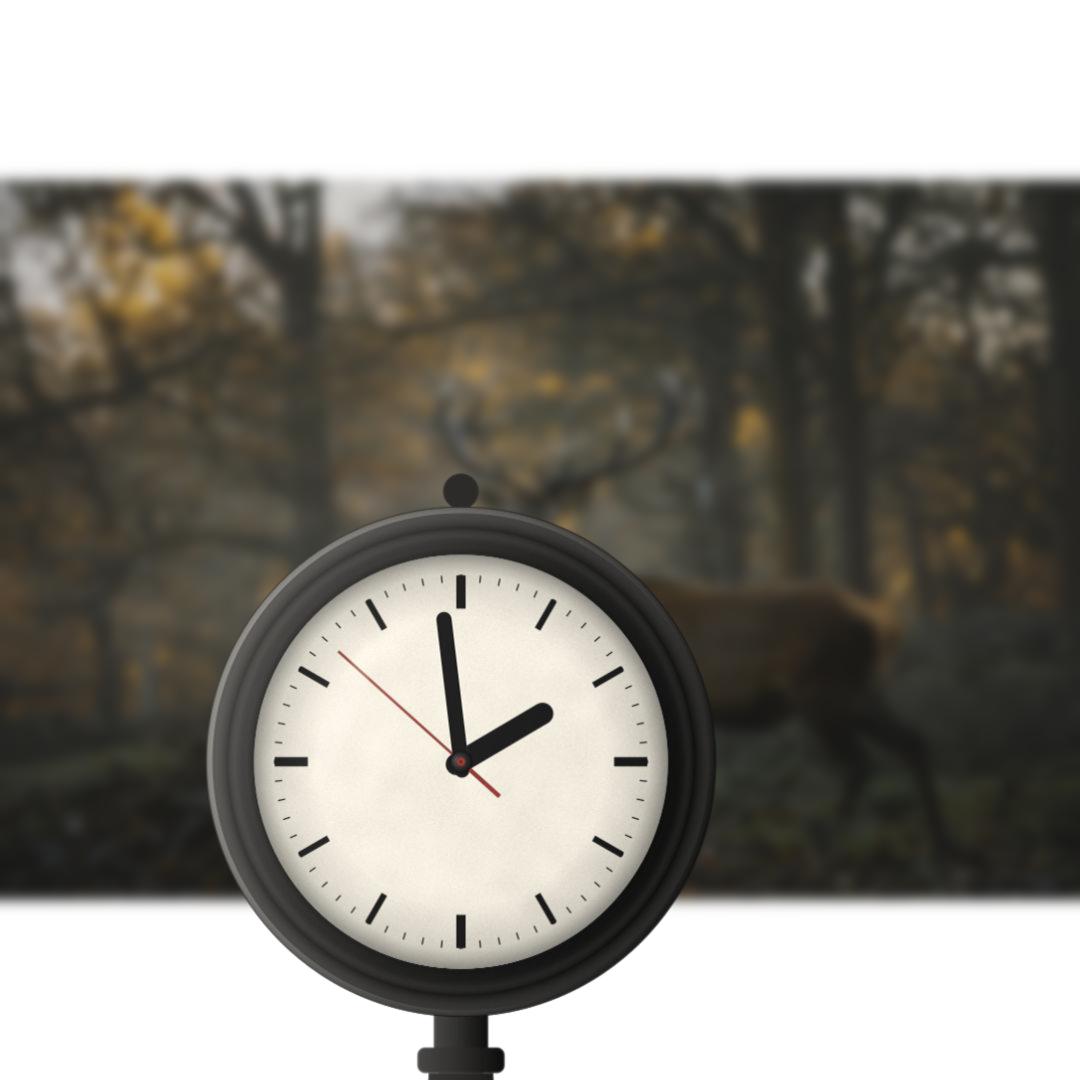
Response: 1:58:52
